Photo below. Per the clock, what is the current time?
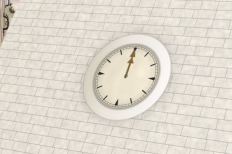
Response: 12:00
